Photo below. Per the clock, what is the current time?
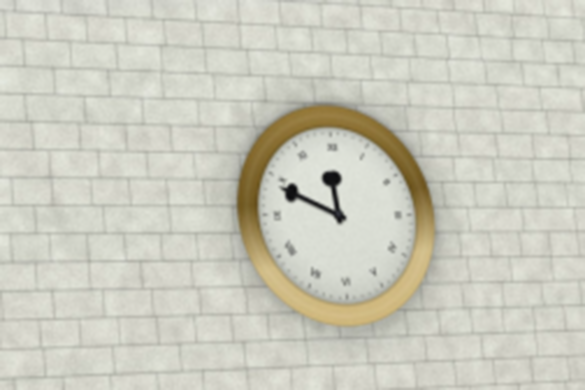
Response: 11:49
